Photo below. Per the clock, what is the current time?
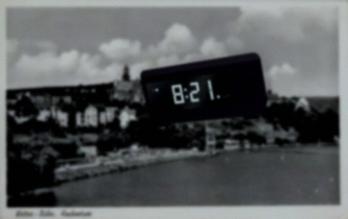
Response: 8:21
